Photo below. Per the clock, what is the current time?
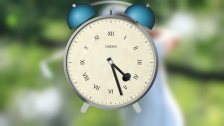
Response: 4:27
